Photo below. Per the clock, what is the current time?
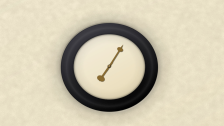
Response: 7:05
